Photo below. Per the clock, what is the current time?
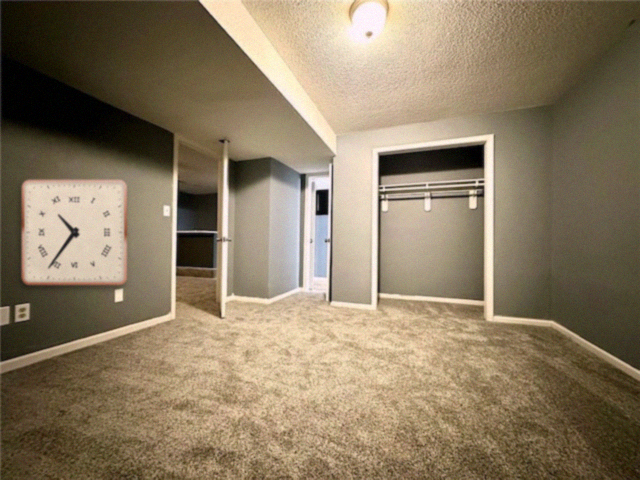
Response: 10:36
